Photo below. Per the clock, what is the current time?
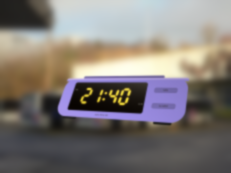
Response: 21:40
